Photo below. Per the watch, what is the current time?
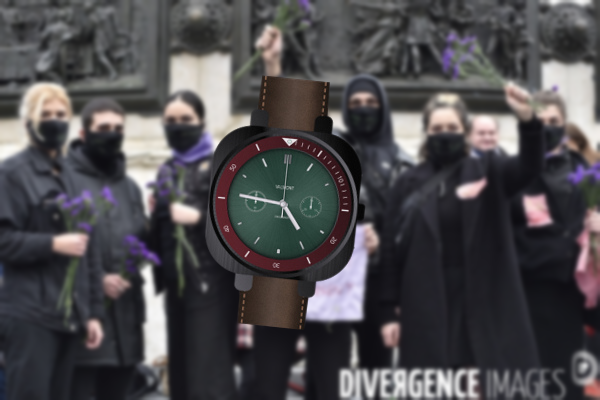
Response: 4:46
